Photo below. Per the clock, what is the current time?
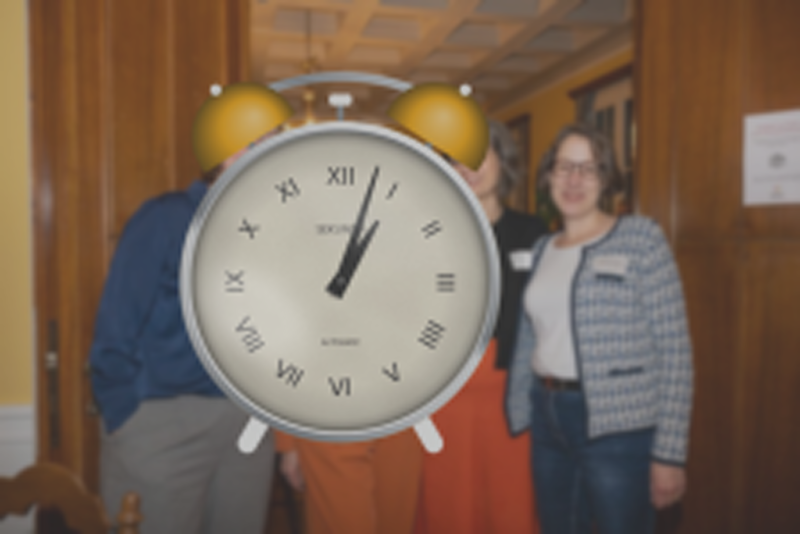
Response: 1:03
